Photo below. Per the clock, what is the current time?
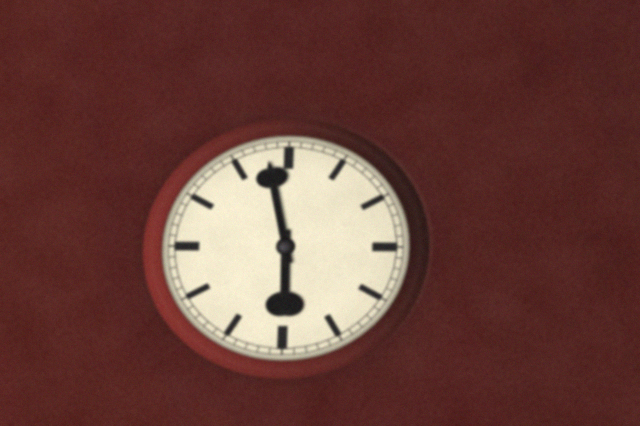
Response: 5:58
